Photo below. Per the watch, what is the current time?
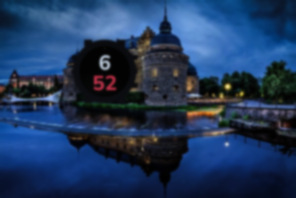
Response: 6:52
